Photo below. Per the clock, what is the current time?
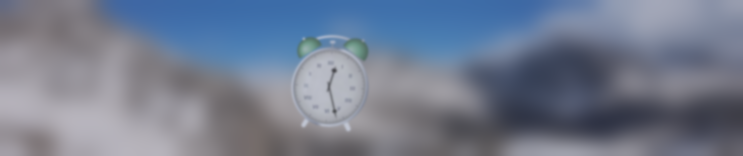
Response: 12:27
